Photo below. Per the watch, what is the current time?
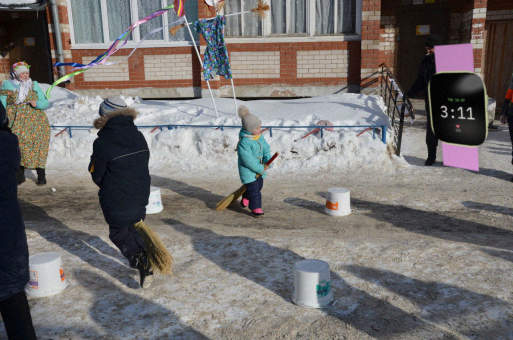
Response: 3:11
